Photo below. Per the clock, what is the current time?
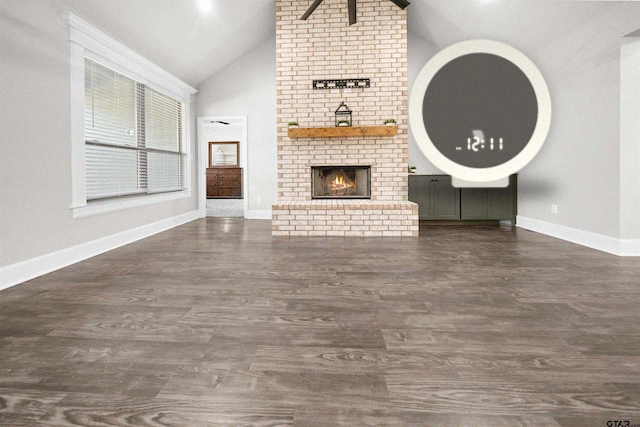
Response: 12:11
